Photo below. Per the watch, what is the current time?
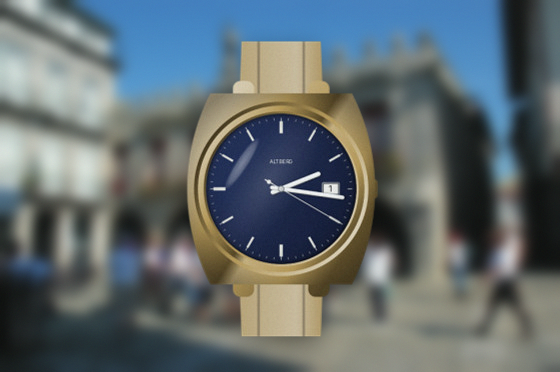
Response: 2:16:20
